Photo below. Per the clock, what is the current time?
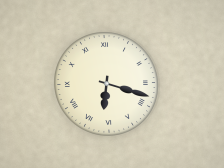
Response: 6:18
